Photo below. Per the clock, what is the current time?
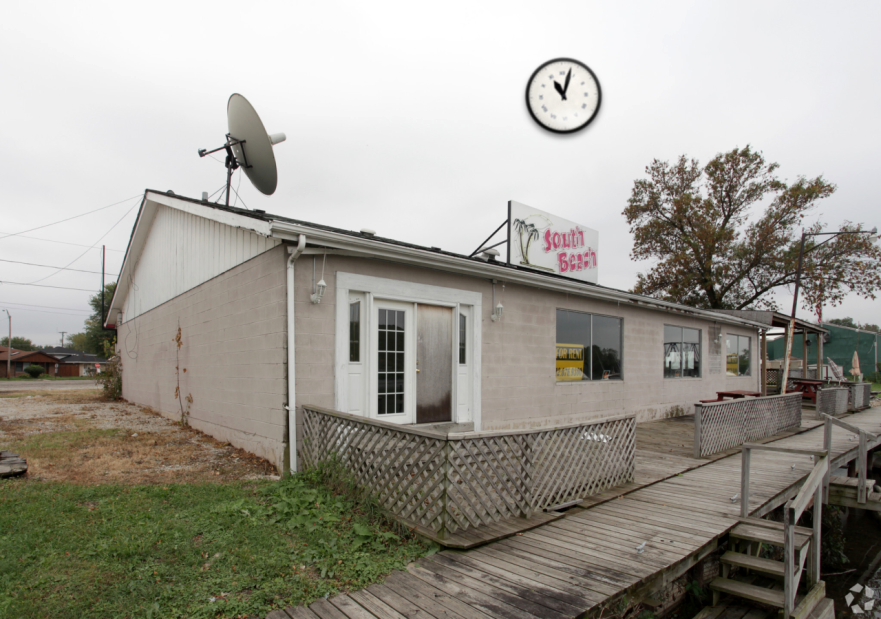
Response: 11:03
